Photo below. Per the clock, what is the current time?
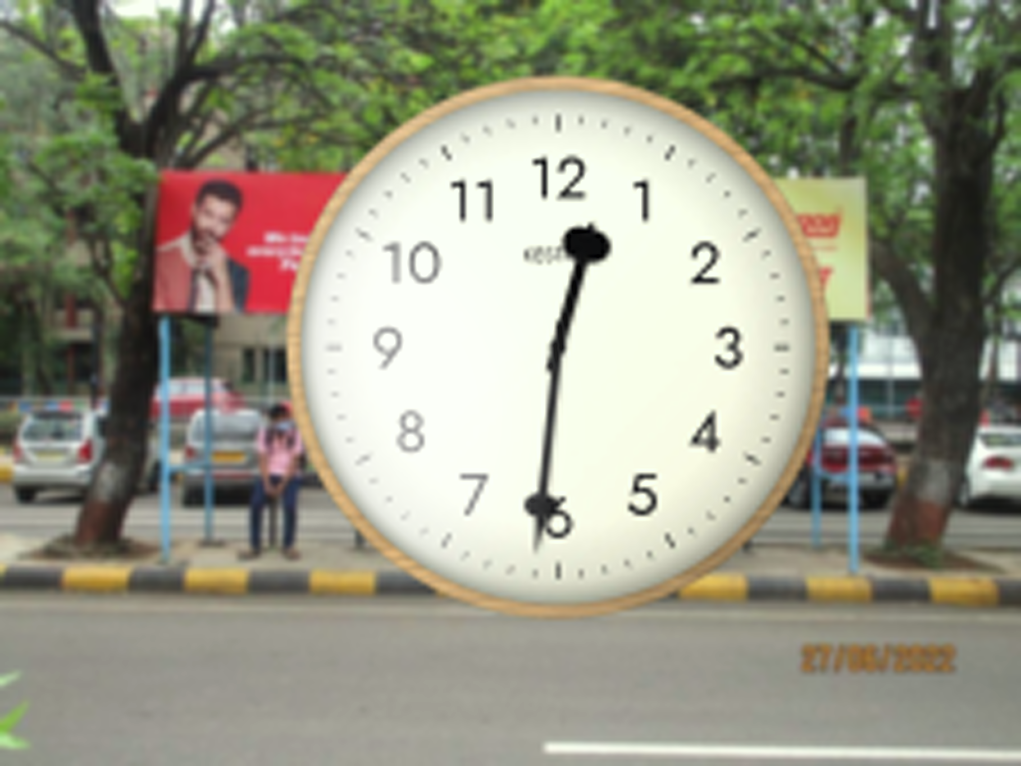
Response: 12:31
